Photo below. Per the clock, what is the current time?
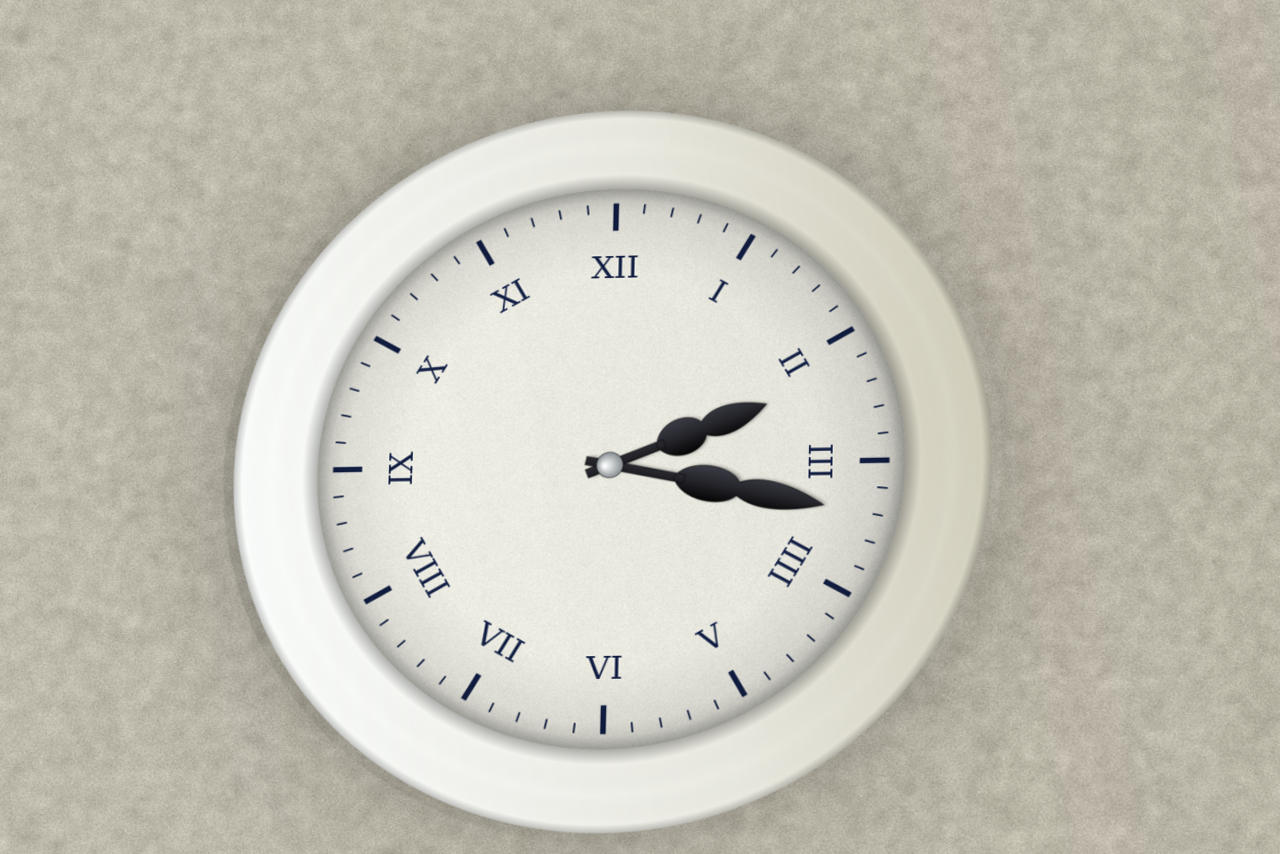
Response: 2:17
